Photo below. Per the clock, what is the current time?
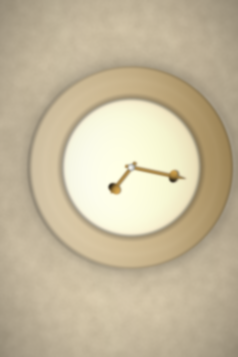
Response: 7:17
